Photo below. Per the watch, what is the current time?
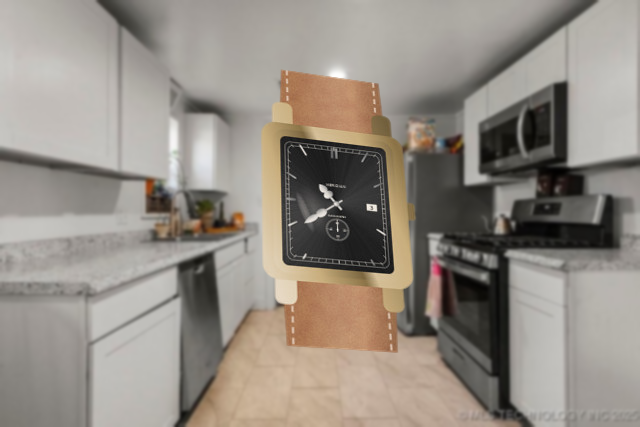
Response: 10:39
